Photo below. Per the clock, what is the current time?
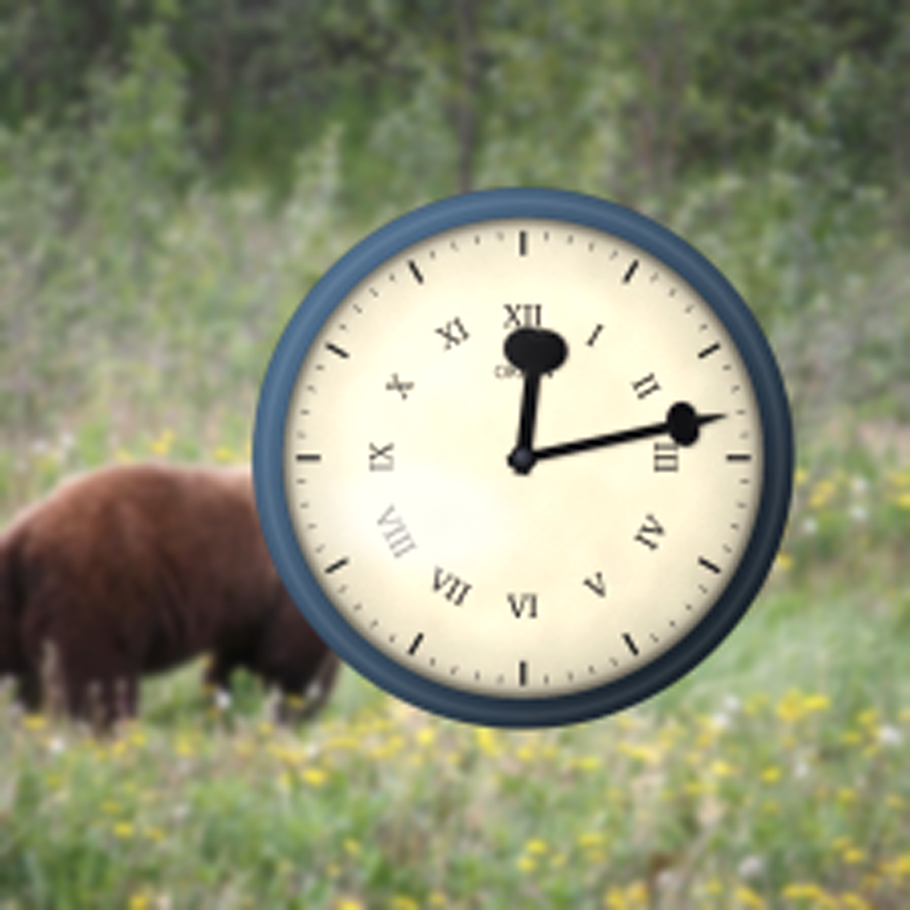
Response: 12:13
